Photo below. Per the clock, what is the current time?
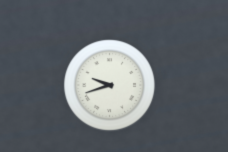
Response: 9:42
